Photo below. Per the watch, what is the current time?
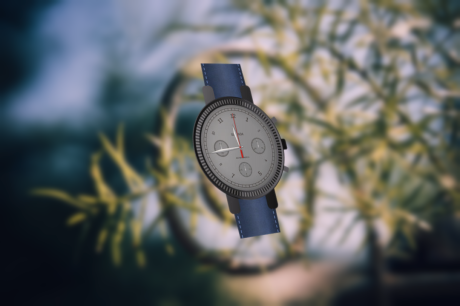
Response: 11:44
